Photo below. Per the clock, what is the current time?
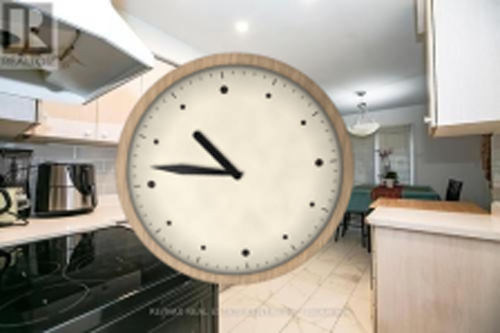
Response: 10:47
